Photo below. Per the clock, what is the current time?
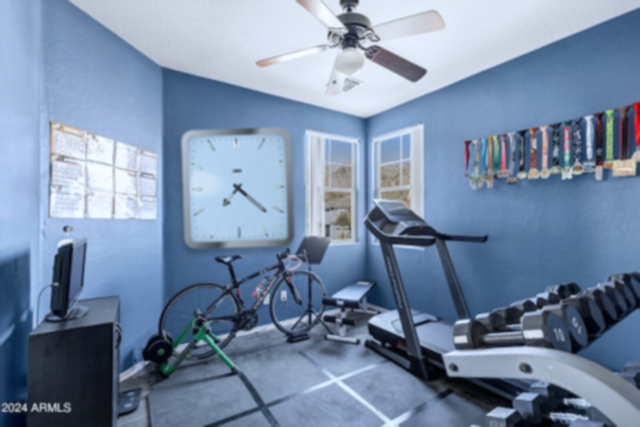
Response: 7:22
